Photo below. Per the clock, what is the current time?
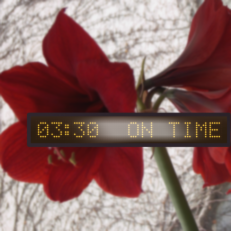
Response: 3:30
